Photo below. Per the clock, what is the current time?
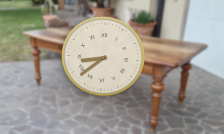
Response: 8:38
